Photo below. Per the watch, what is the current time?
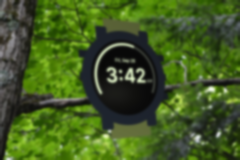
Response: 3:42
